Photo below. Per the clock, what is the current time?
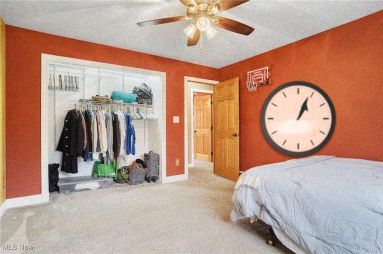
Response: 1:04
